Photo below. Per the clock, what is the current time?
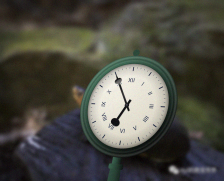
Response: 6:55
